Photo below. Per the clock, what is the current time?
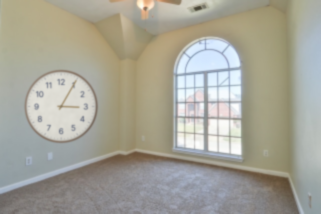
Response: 3:05
